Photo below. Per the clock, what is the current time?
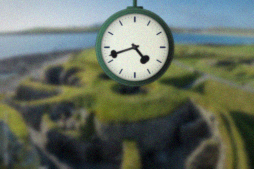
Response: 4:42
